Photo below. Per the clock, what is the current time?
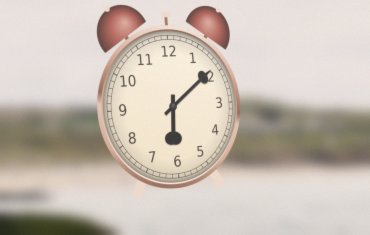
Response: 6:09
